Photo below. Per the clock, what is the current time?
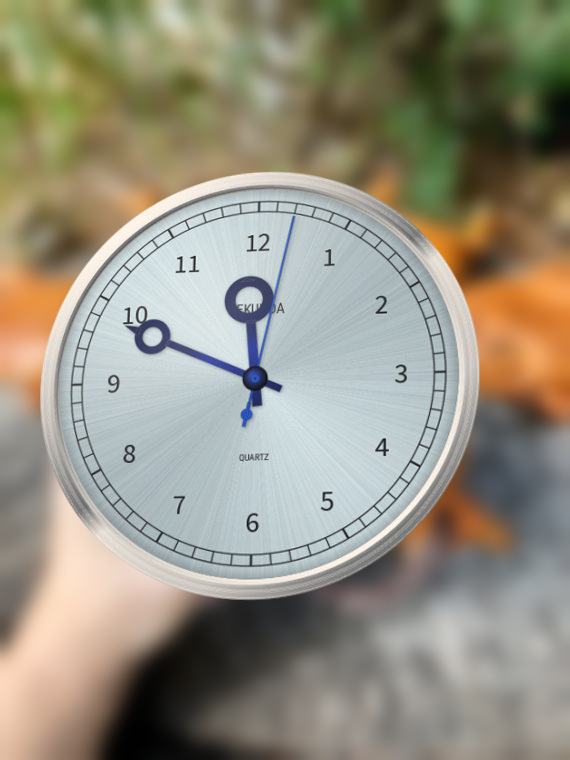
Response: 11:49:02
